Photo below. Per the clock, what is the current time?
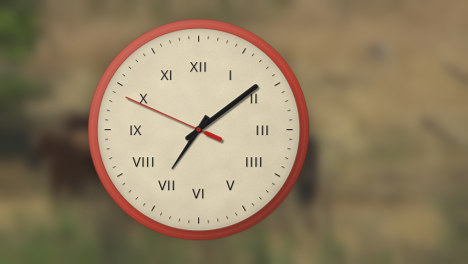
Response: 7:08:49
